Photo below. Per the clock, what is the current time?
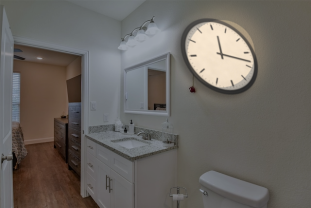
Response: 12:18
